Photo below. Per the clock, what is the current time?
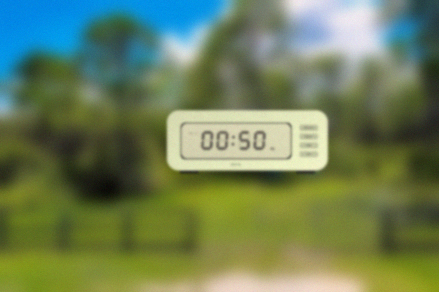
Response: 0:50
